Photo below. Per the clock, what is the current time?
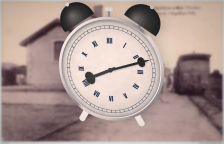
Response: 8:12
